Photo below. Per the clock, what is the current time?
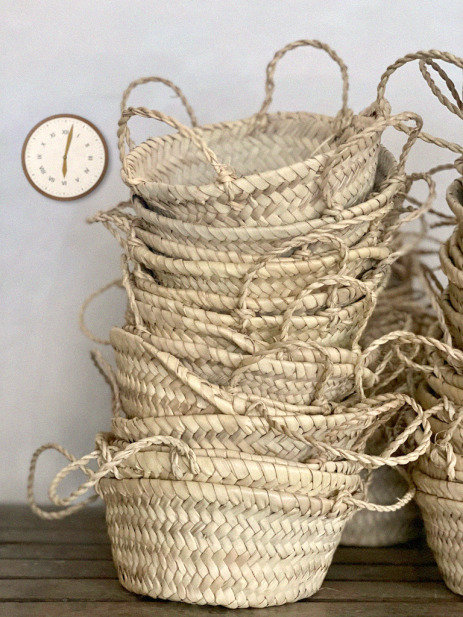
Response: 6:02
